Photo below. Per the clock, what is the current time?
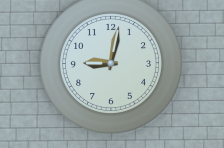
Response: 9:02
